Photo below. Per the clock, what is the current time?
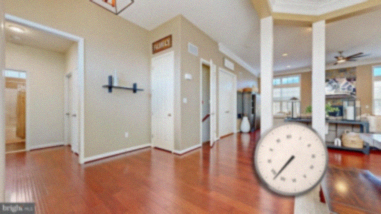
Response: 7:38
